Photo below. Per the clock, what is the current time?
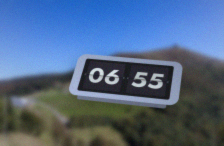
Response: 6:55
